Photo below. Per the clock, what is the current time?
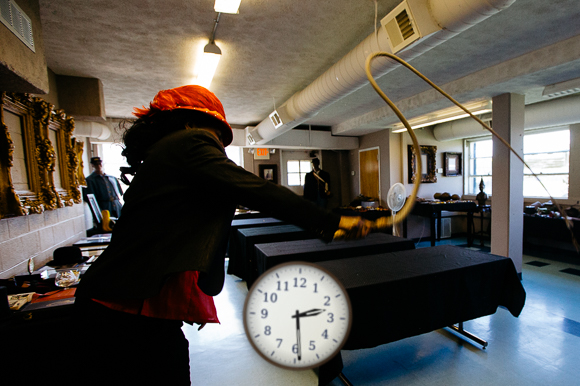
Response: 2:29
